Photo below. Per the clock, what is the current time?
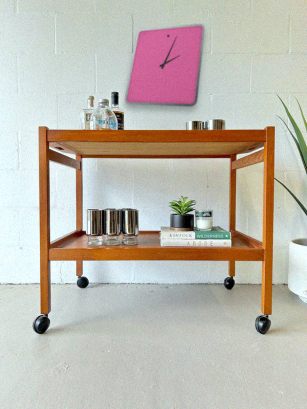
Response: 2:03
